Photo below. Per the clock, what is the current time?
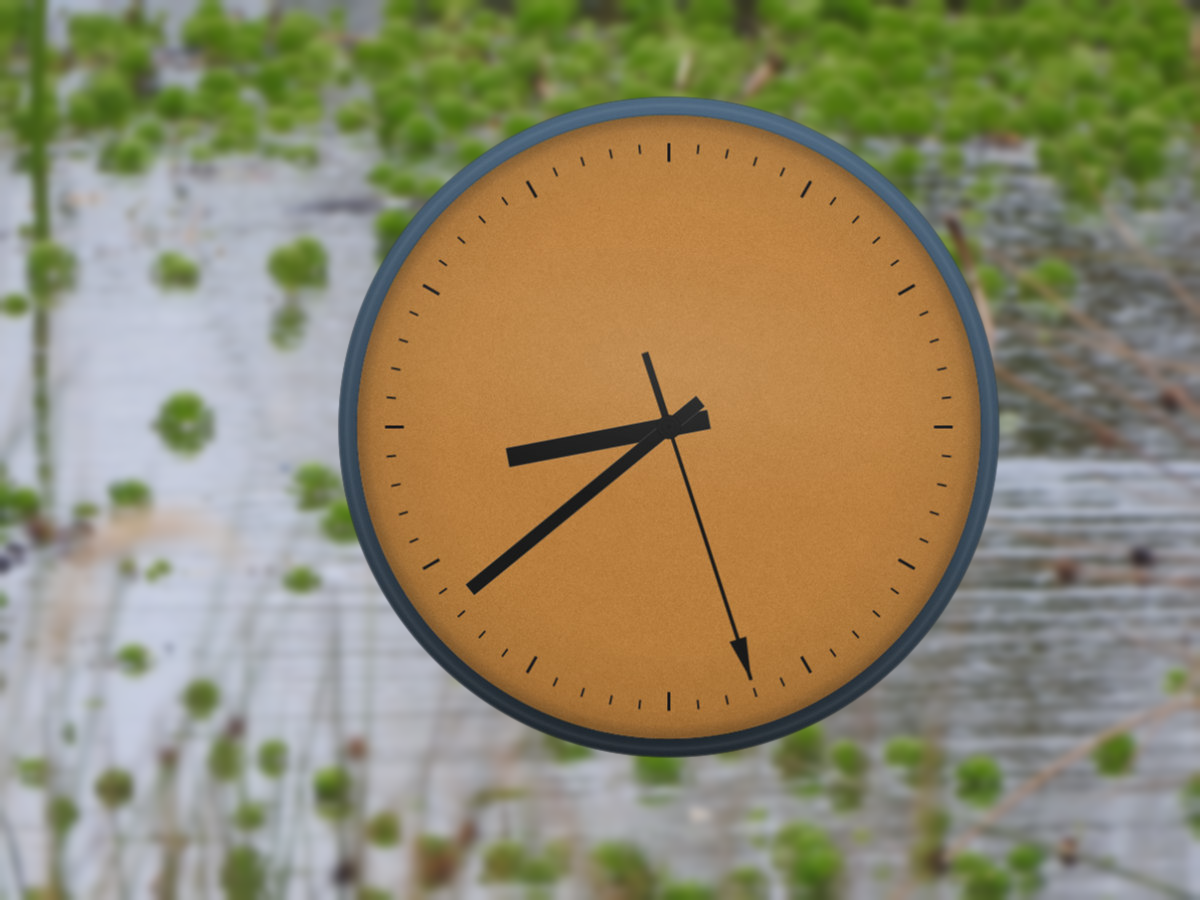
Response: 8:38:27
